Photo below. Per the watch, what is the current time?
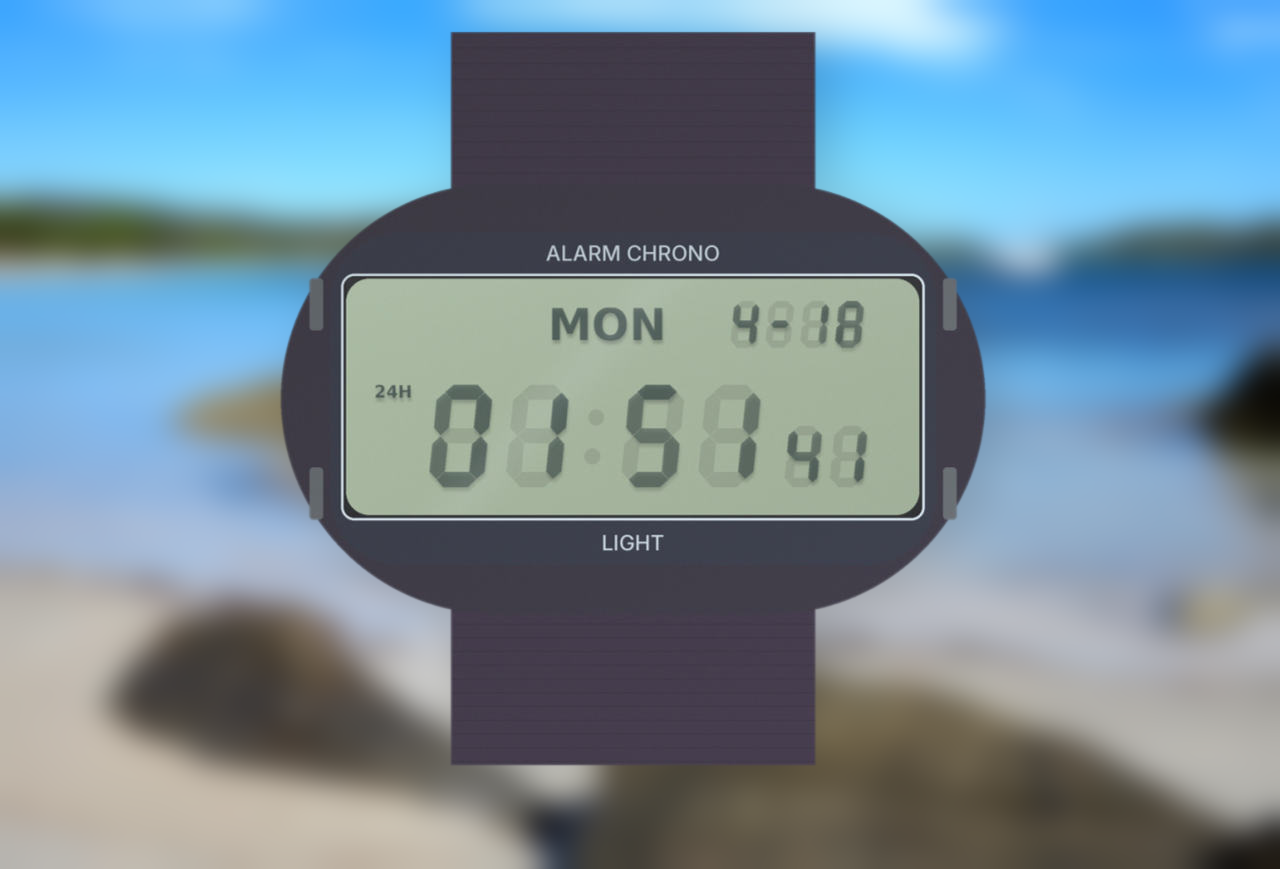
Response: 1:51:41
